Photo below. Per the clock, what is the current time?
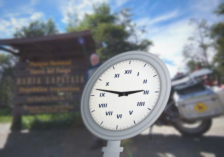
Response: 2:47
